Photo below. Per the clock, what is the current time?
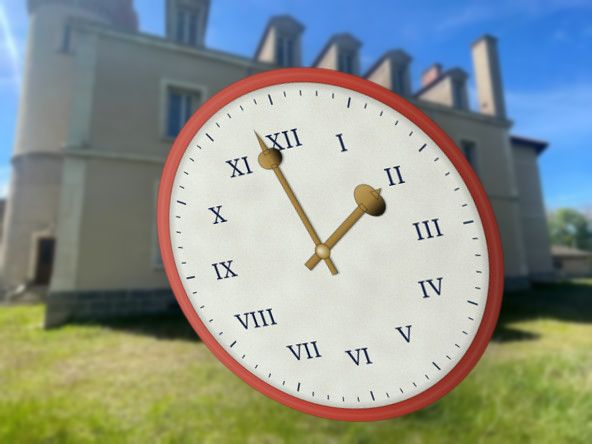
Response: 1:58
